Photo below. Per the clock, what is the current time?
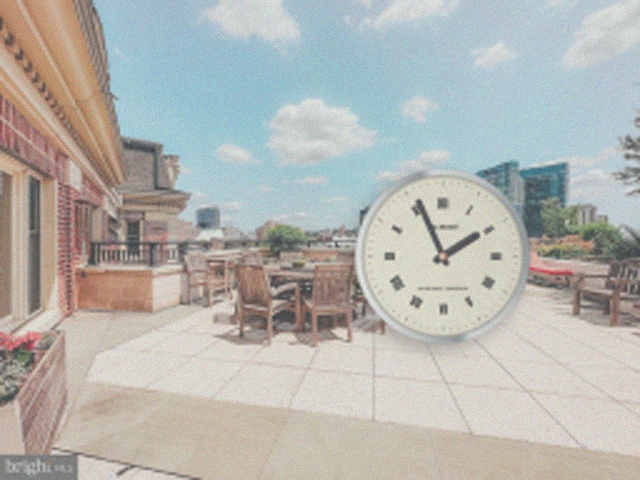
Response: 1:56
